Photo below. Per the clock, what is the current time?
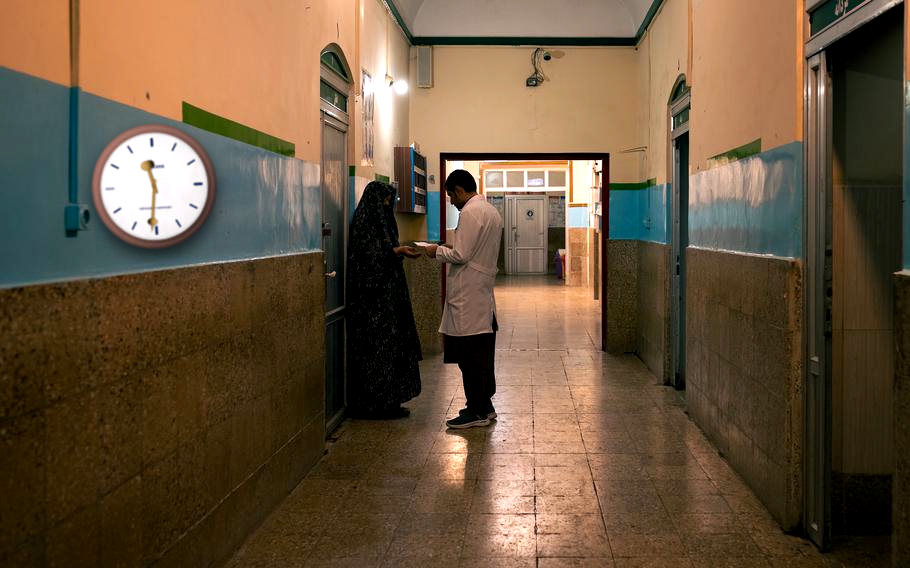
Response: 11:31
